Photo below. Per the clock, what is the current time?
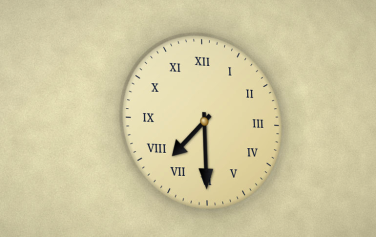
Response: 7:30
